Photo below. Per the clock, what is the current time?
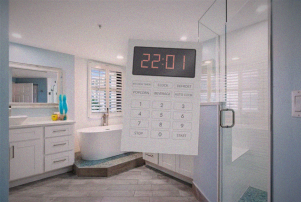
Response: 22:01
